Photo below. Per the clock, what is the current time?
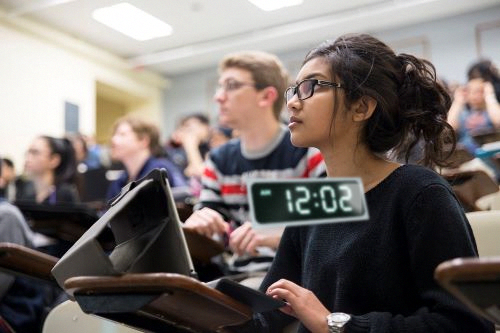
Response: 12:02
